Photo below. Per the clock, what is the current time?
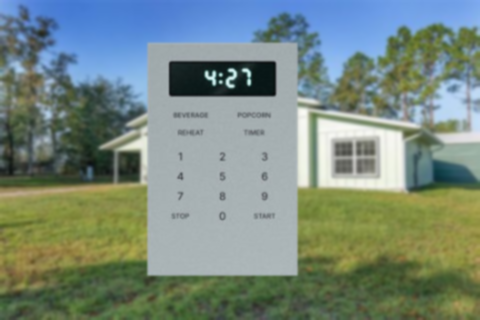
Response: 4:27
